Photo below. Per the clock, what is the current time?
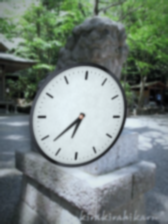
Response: 6:38
